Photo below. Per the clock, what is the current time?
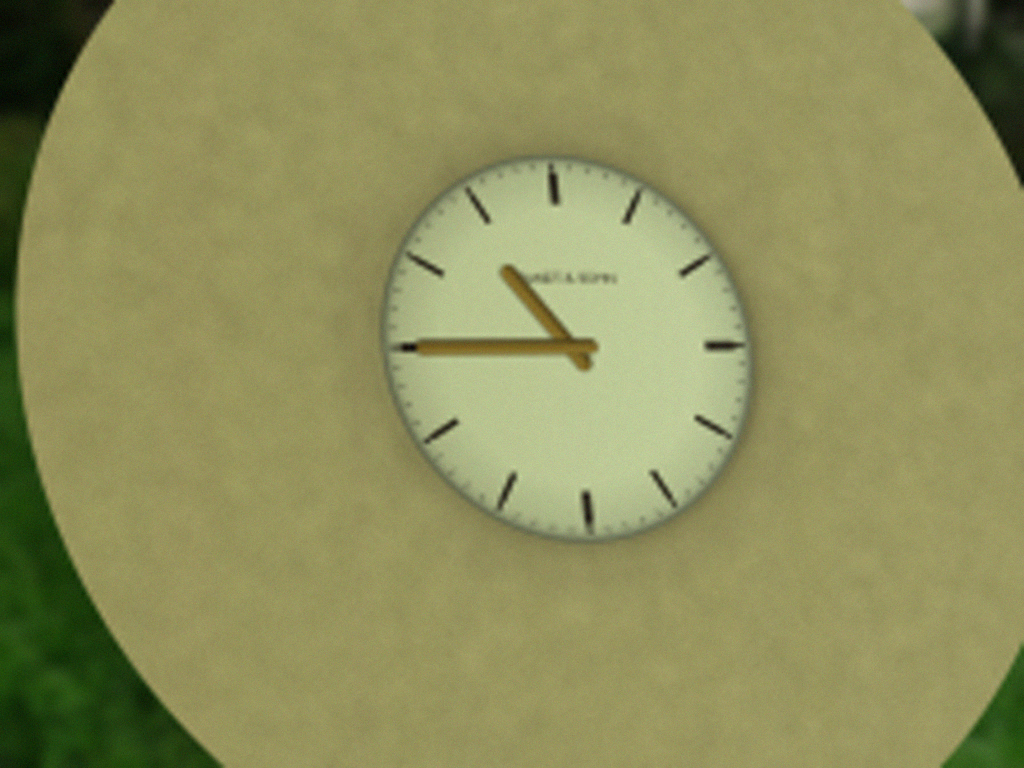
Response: 10:45
